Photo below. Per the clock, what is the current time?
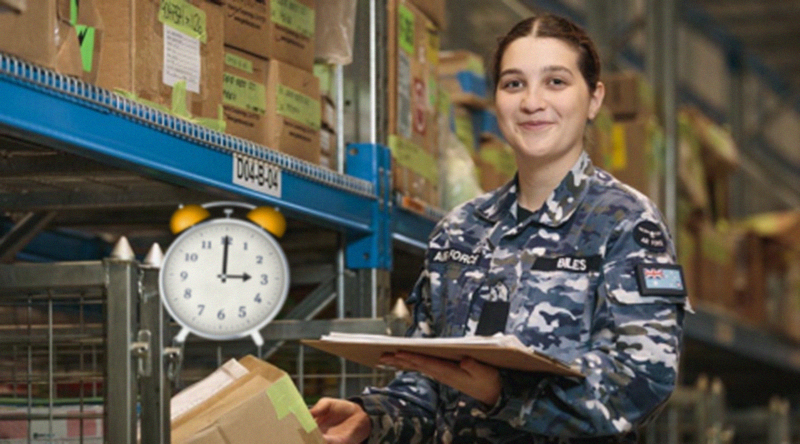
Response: 3:00
